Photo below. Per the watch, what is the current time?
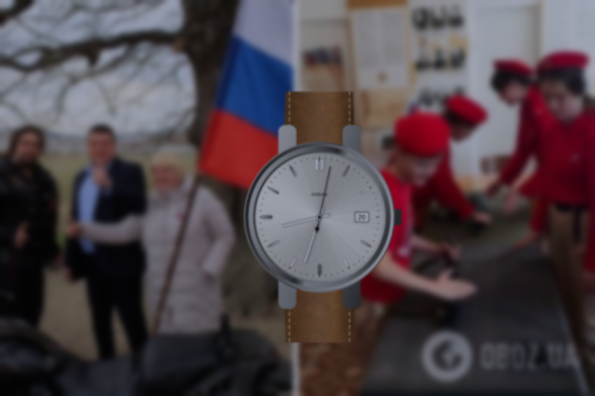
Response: 8:33:02
